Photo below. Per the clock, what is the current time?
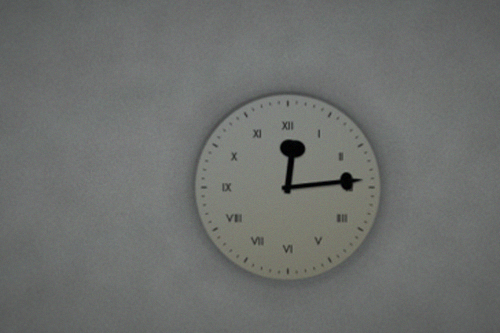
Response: 12:14
